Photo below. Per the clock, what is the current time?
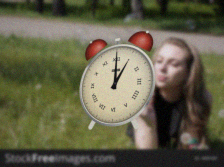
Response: 1:00
